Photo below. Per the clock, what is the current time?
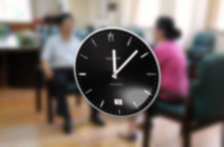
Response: 12:08
